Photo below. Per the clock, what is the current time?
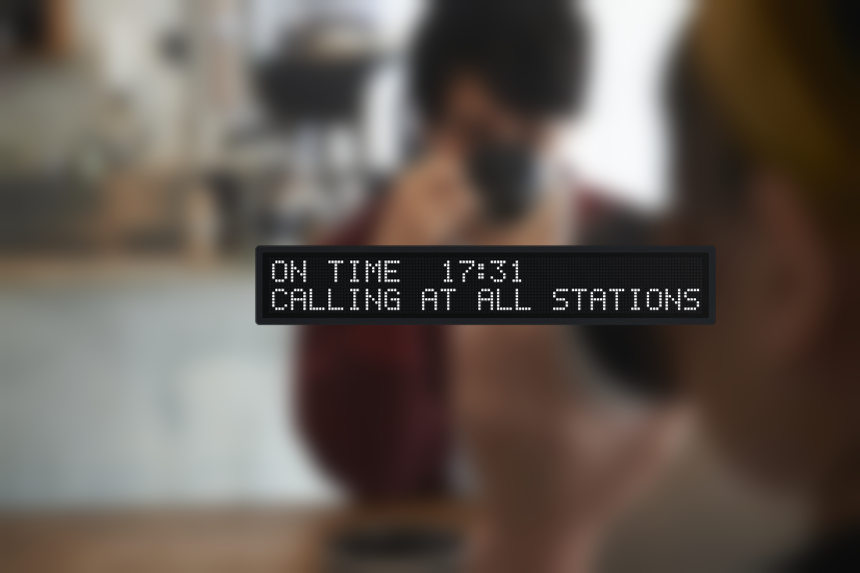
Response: 17:31
